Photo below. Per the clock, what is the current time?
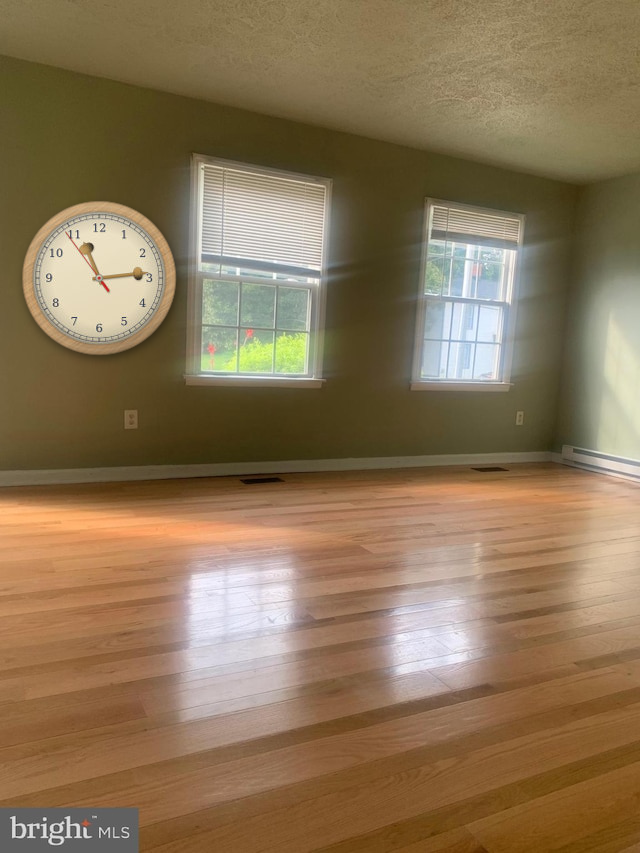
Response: 11:13:54
